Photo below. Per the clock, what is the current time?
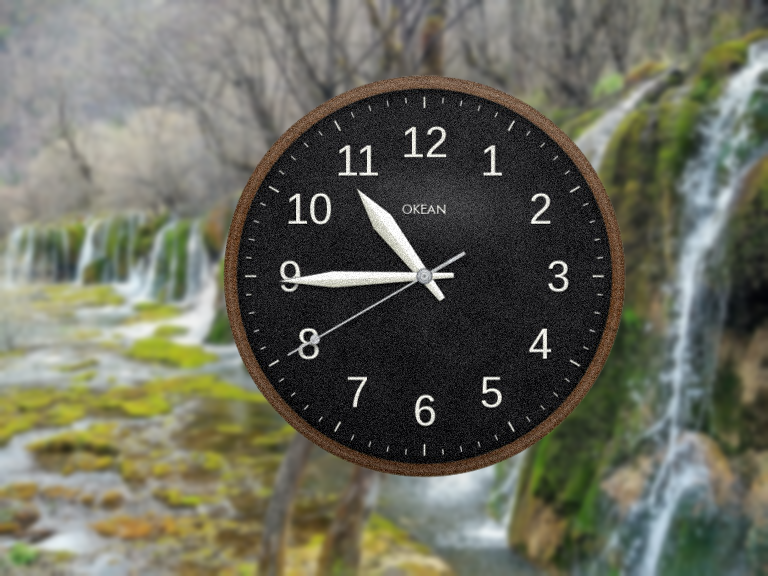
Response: 10:44:40
